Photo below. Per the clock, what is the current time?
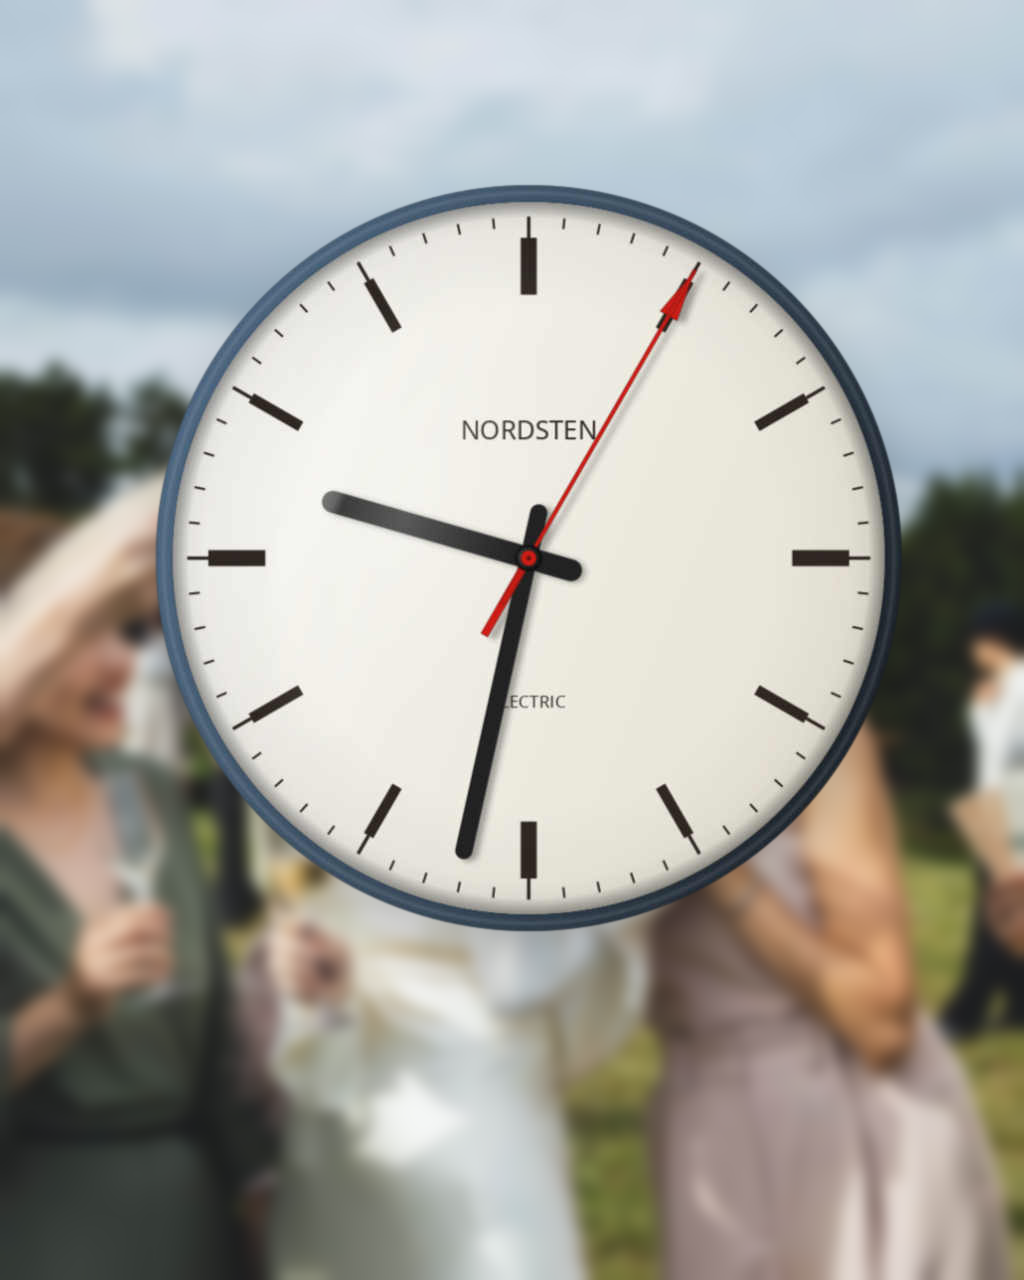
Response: 9:32:05
